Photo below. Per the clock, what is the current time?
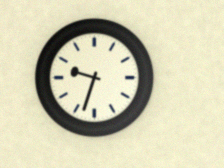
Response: 9:33
